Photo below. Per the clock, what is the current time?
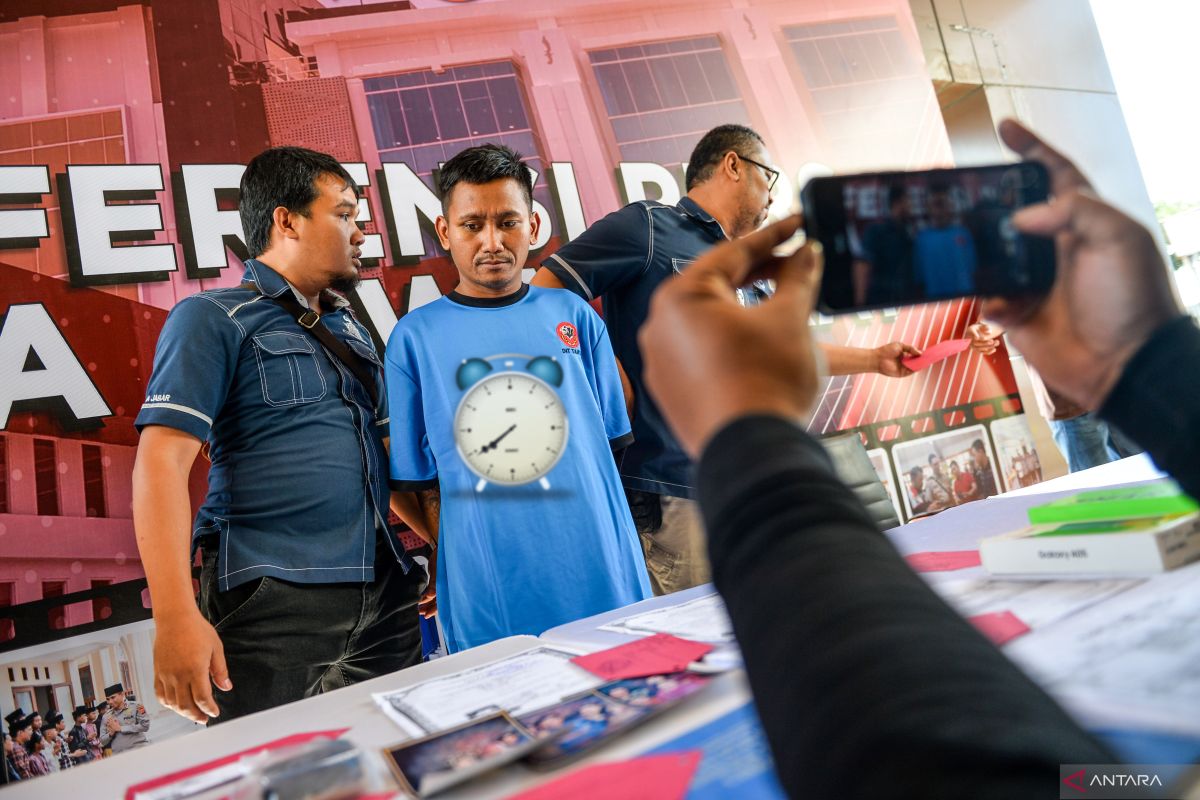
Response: 7:39
